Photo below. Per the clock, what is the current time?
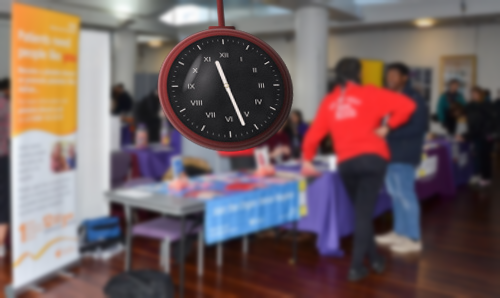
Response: 11:27
